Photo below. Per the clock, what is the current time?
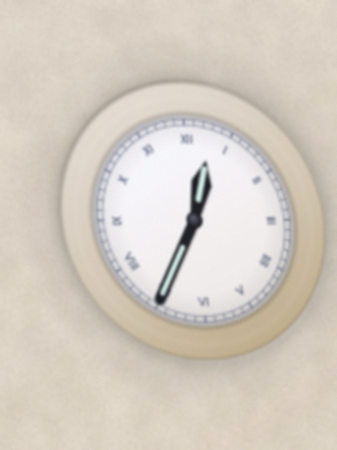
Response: 12:35
